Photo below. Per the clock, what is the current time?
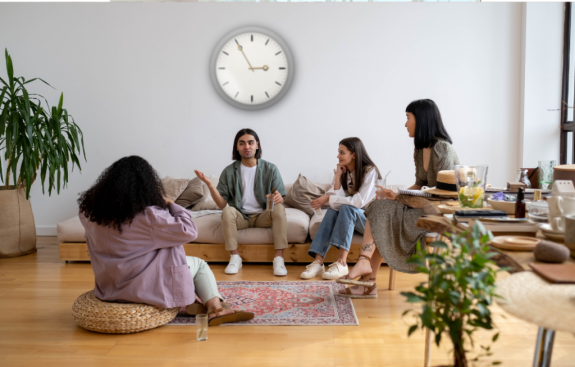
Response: 2:55
